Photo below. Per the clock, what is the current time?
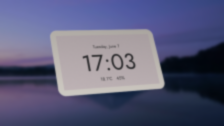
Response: 17:03
